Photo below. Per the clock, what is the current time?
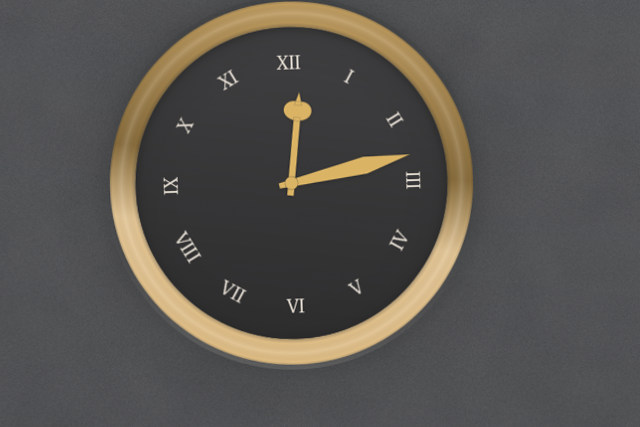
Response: 12:13
